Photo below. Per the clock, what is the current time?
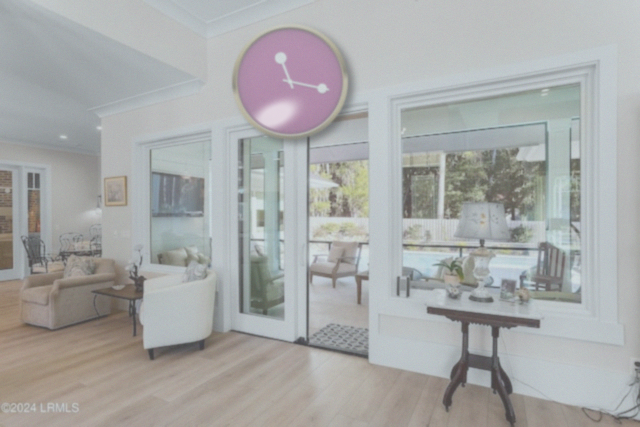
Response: 11:17
